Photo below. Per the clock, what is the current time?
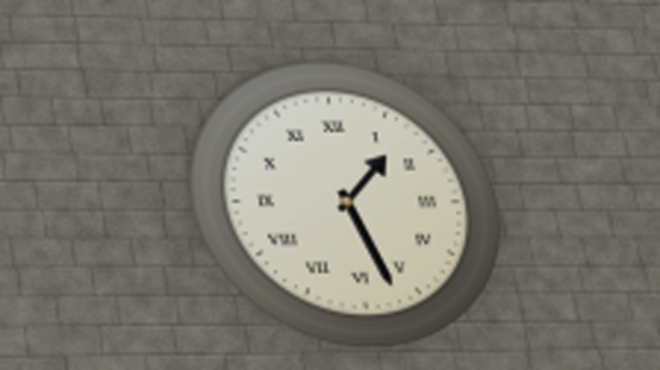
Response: 1:27
